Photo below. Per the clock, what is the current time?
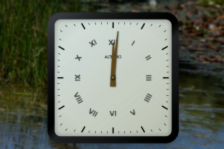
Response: 12:01
